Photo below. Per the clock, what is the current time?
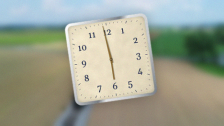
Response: 5:59
